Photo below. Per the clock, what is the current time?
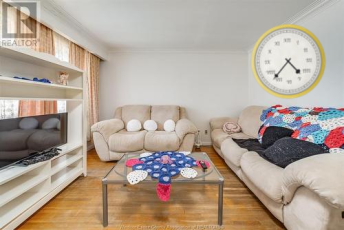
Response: 4:37
